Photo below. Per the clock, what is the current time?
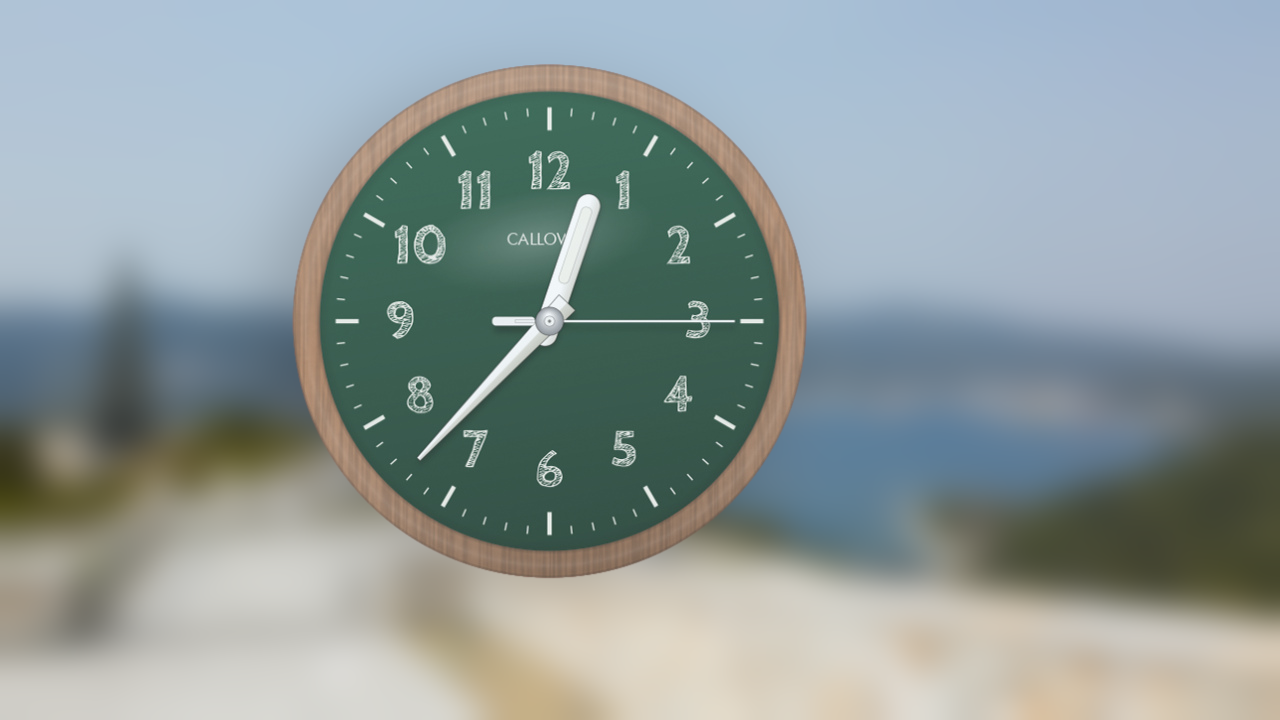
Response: 12:37:15
